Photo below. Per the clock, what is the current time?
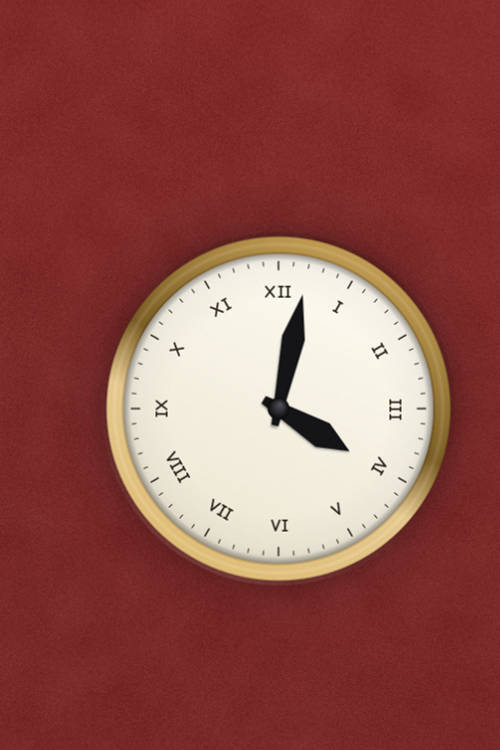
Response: 4:02
